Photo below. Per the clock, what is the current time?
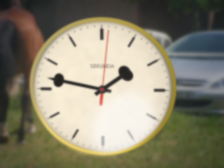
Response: 1:47:01
